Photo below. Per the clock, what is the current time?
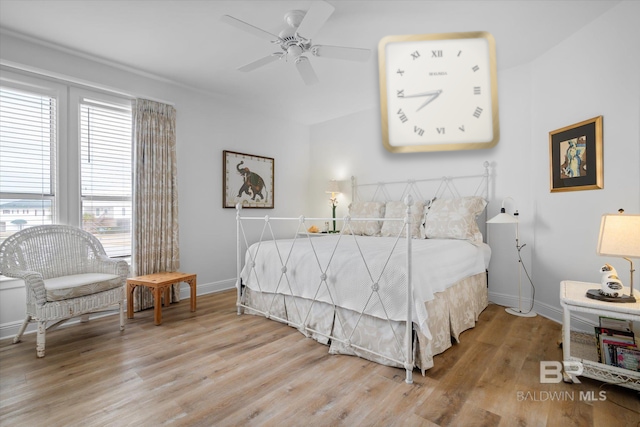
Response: 7:44
